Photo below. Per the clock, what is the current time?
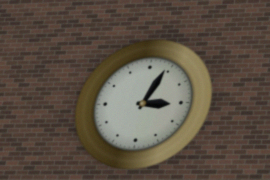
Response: 3:04
